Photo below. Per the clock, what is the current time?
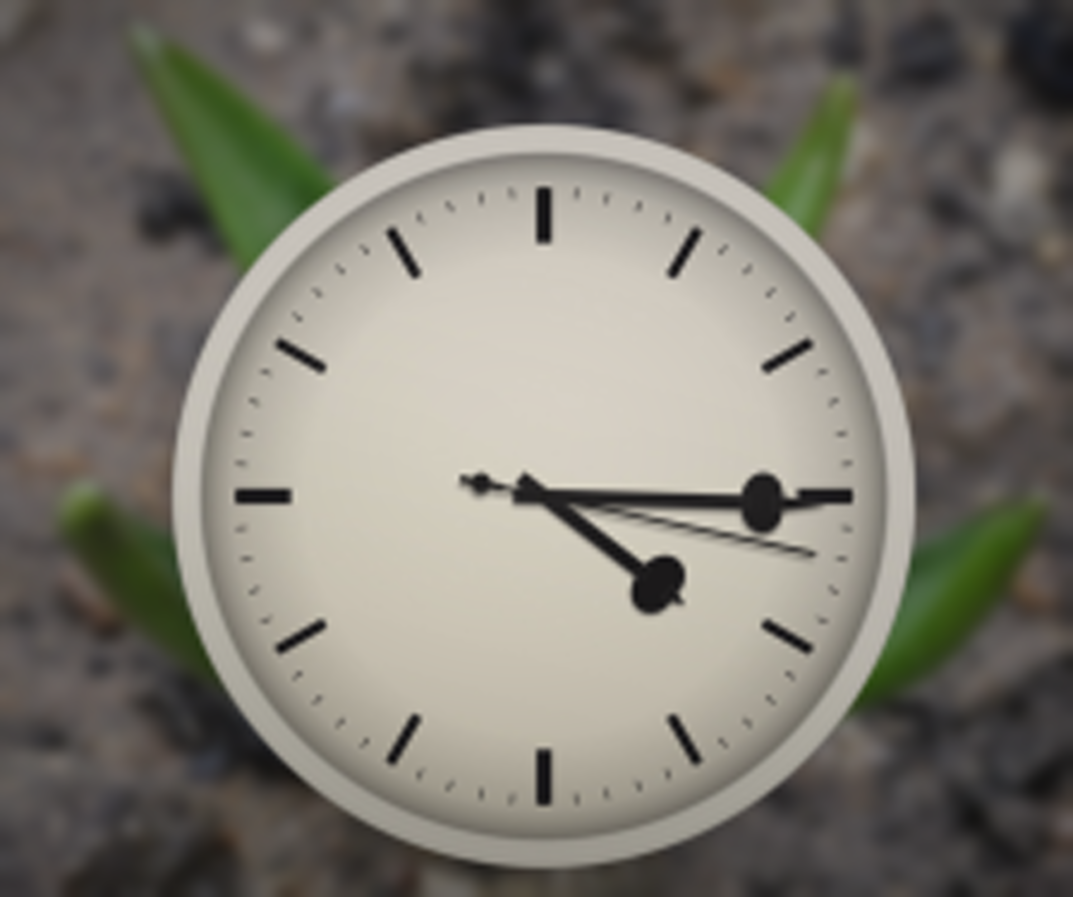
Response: 4:15:17
